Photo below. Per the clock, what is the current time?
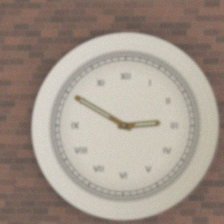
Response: 2:50
